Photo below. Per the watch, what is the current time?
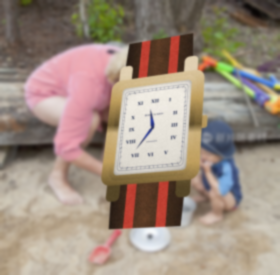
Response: 11:36
